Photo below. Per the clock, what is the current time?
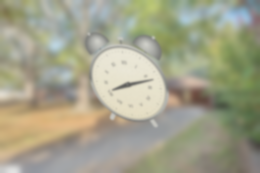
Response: 8:12
